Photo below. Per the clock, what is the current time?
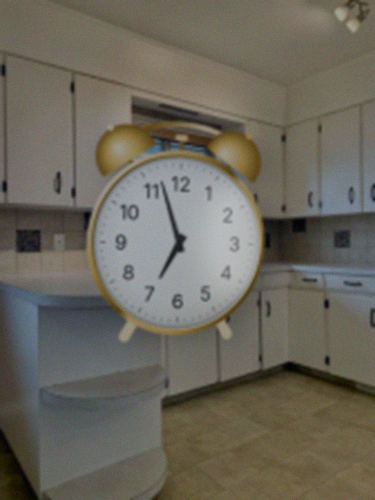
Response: 6:57
